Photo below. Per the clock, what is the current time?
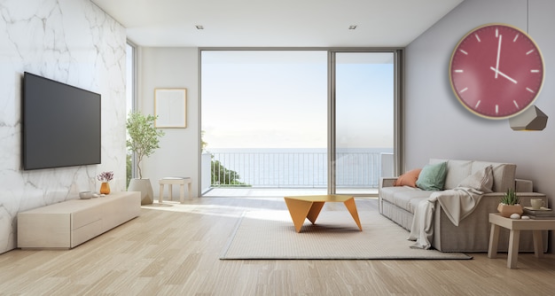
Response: 4:01
